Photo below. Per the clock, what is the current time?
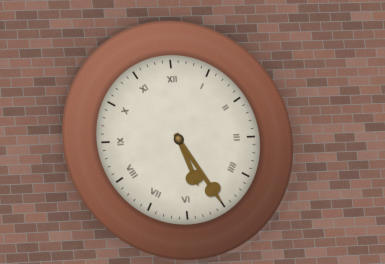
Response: 5:25
